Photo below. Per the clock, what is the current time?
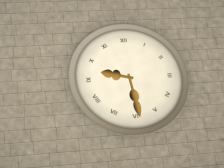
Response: 9:29
